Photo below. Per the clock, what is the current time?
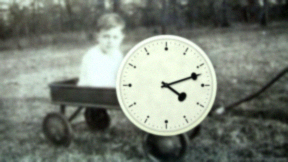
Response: 4:12
